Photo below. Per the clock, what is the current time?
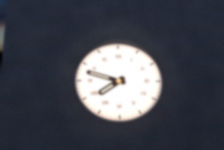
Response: 7:48
